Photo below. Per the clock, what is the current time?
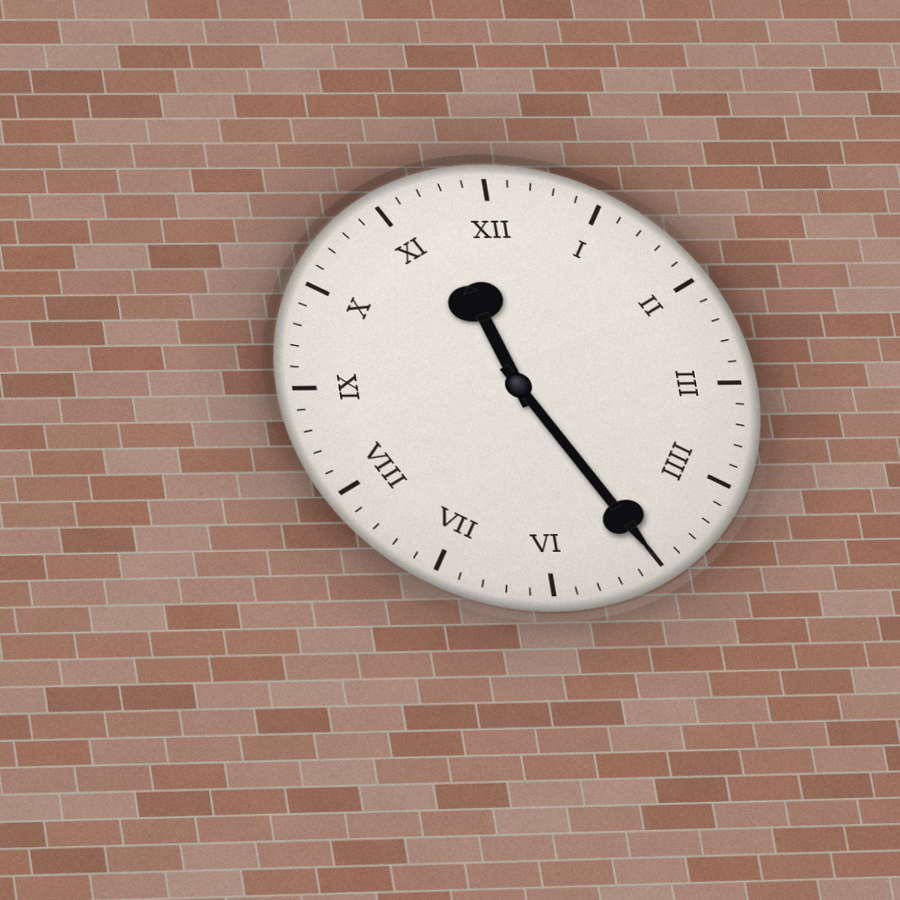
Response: 11:25
